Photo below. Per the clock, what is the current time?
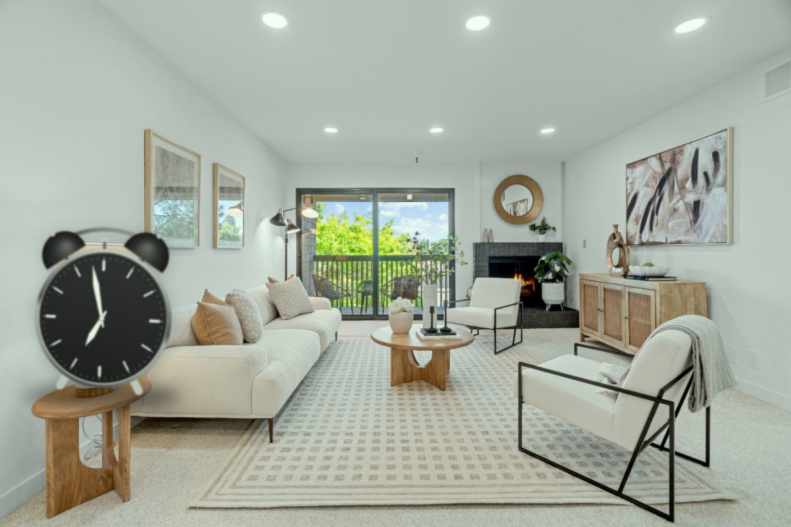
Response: 6:58
